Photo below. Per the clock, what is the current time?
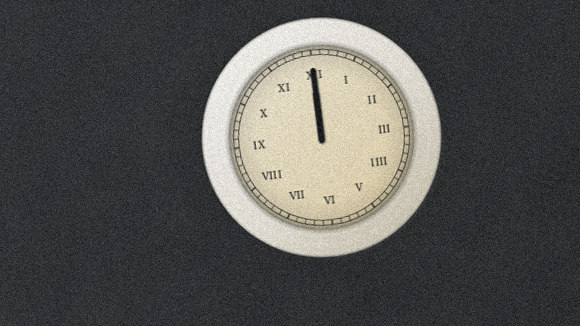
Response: 12:00
